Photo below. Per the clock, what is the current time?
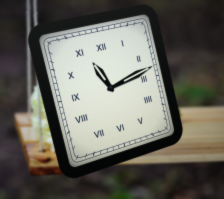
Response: 11:13
